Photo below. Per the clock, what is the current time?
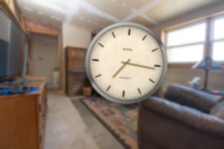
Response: 7:16
